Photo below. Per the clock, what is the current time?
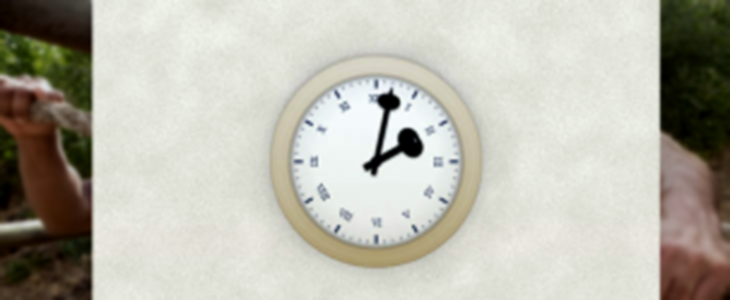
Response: 2:02
